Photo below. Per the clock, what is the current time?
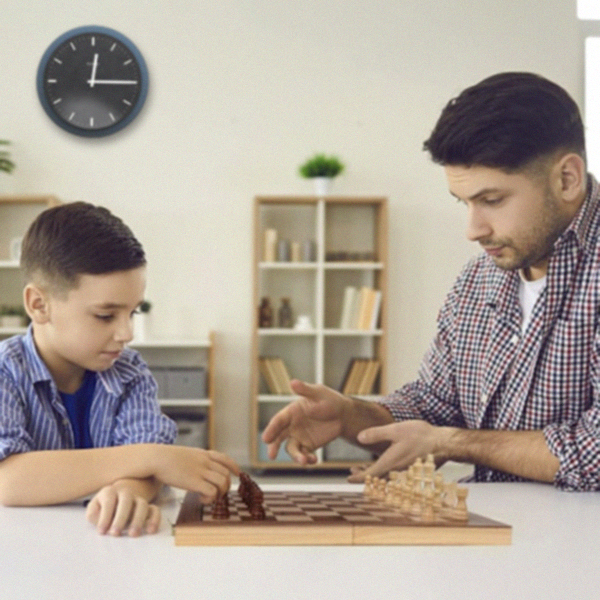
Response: 12:15
